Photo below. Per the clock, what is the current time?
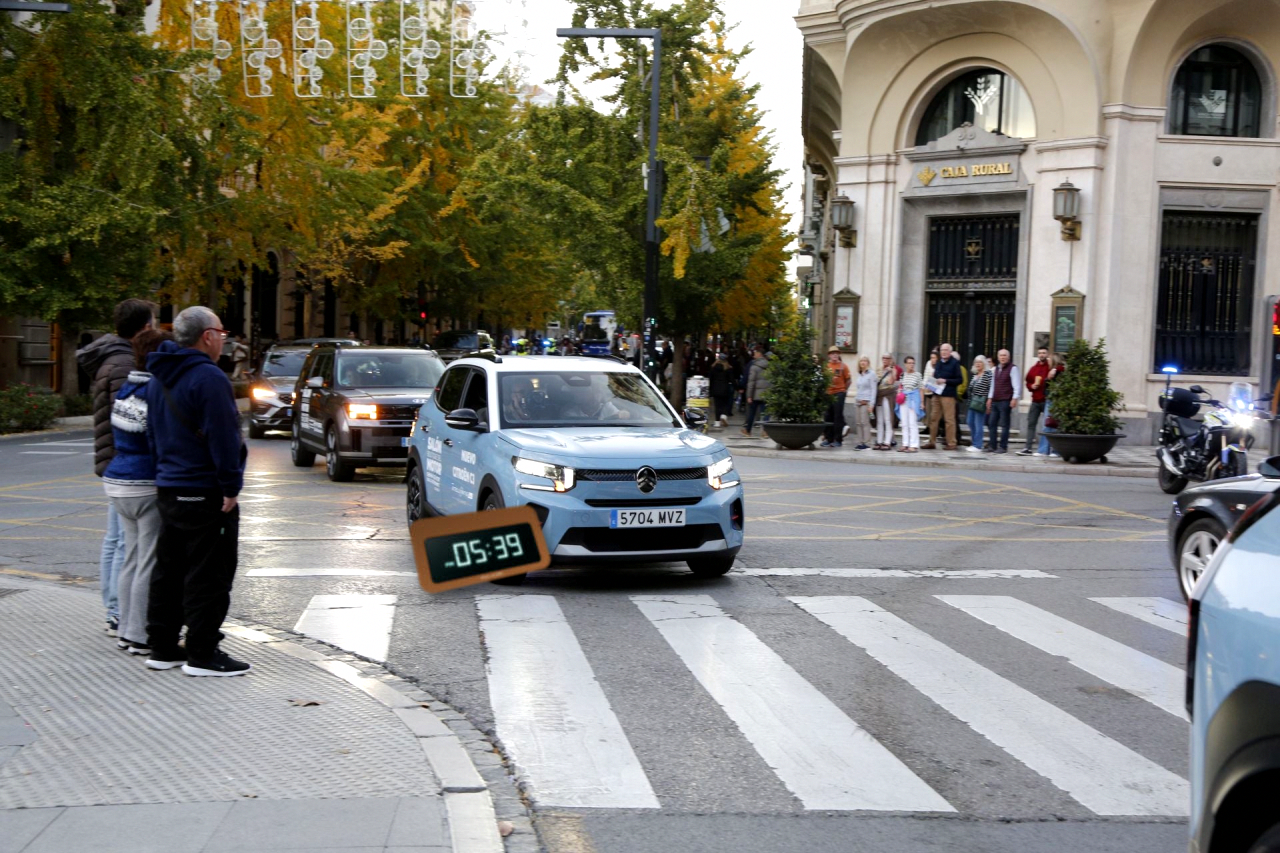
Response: 5:39
